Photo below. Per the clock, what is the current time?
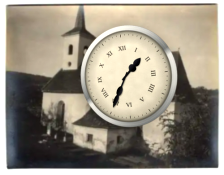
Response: 1:35
